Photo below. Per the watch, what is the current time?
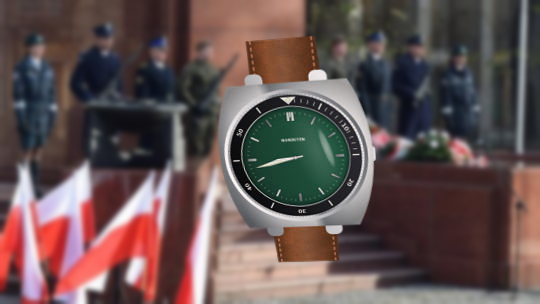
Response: 8:43
